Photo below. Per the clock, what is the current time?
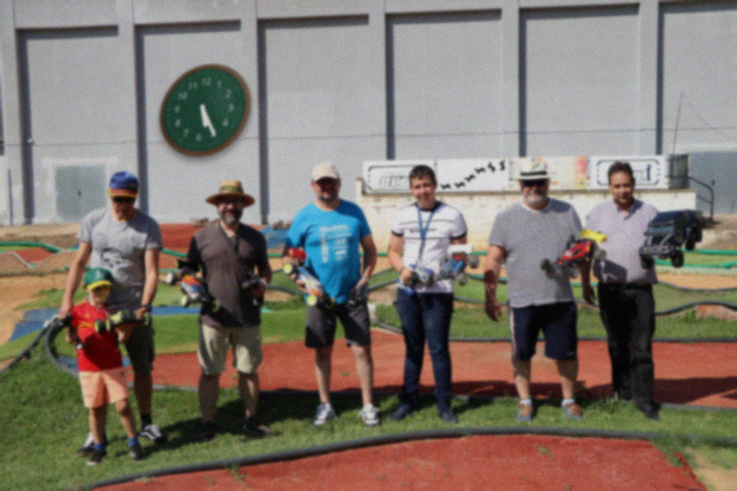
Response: 5:25
